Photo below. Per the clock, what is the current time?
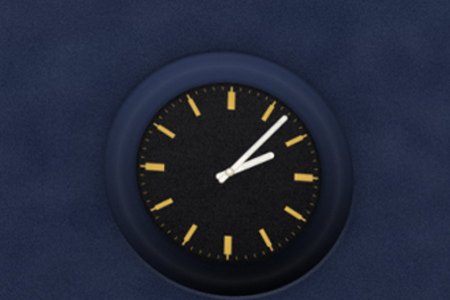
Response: 2:07
